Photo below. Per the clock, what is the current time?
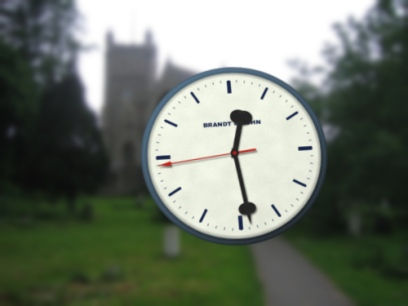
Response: 12:28:44
